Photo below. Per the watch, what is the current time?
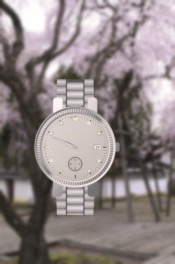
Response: 9:49
